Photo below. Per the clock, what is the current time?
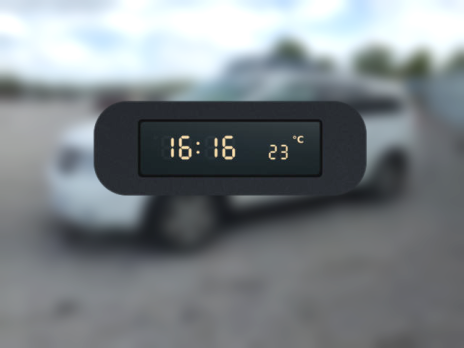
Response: 16:16
